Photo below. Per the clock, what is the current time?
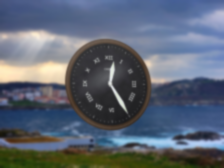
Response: 12:25
